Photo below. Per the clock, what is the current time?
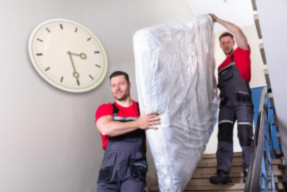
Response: 3:30
